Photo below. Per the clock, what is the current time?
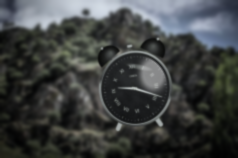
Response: 9:19
